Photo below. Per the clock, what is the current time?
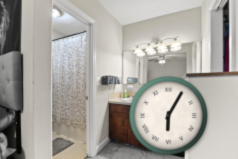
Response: 6:05
